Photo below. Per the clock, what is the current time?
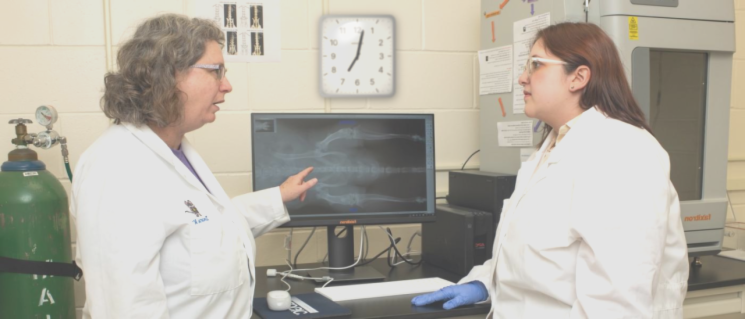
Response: 7:02
